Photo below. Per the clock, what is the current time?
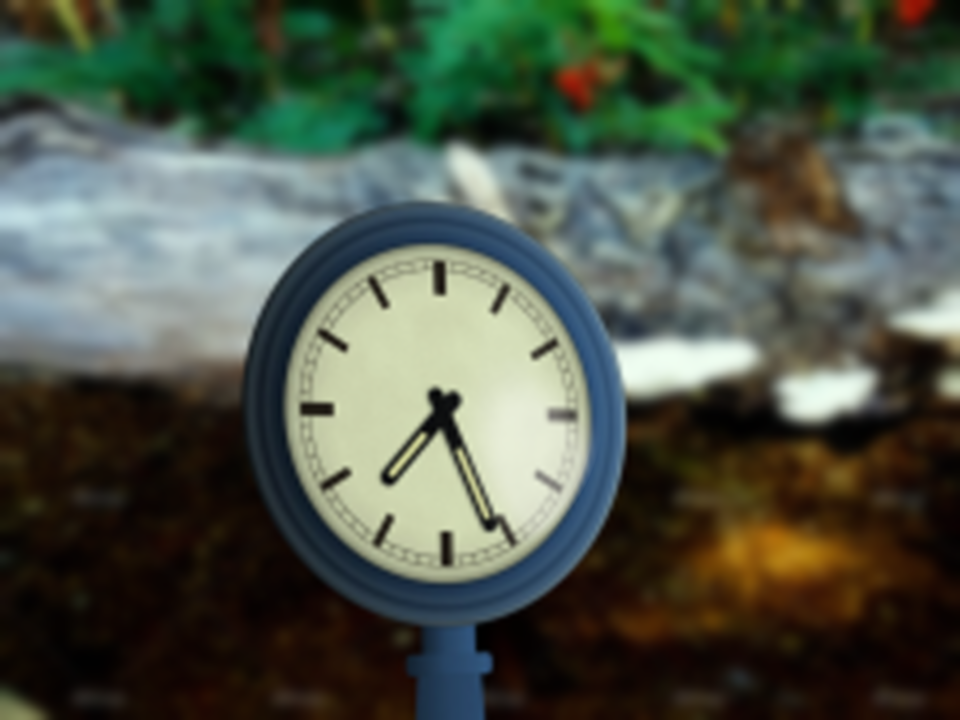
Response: 7:26
